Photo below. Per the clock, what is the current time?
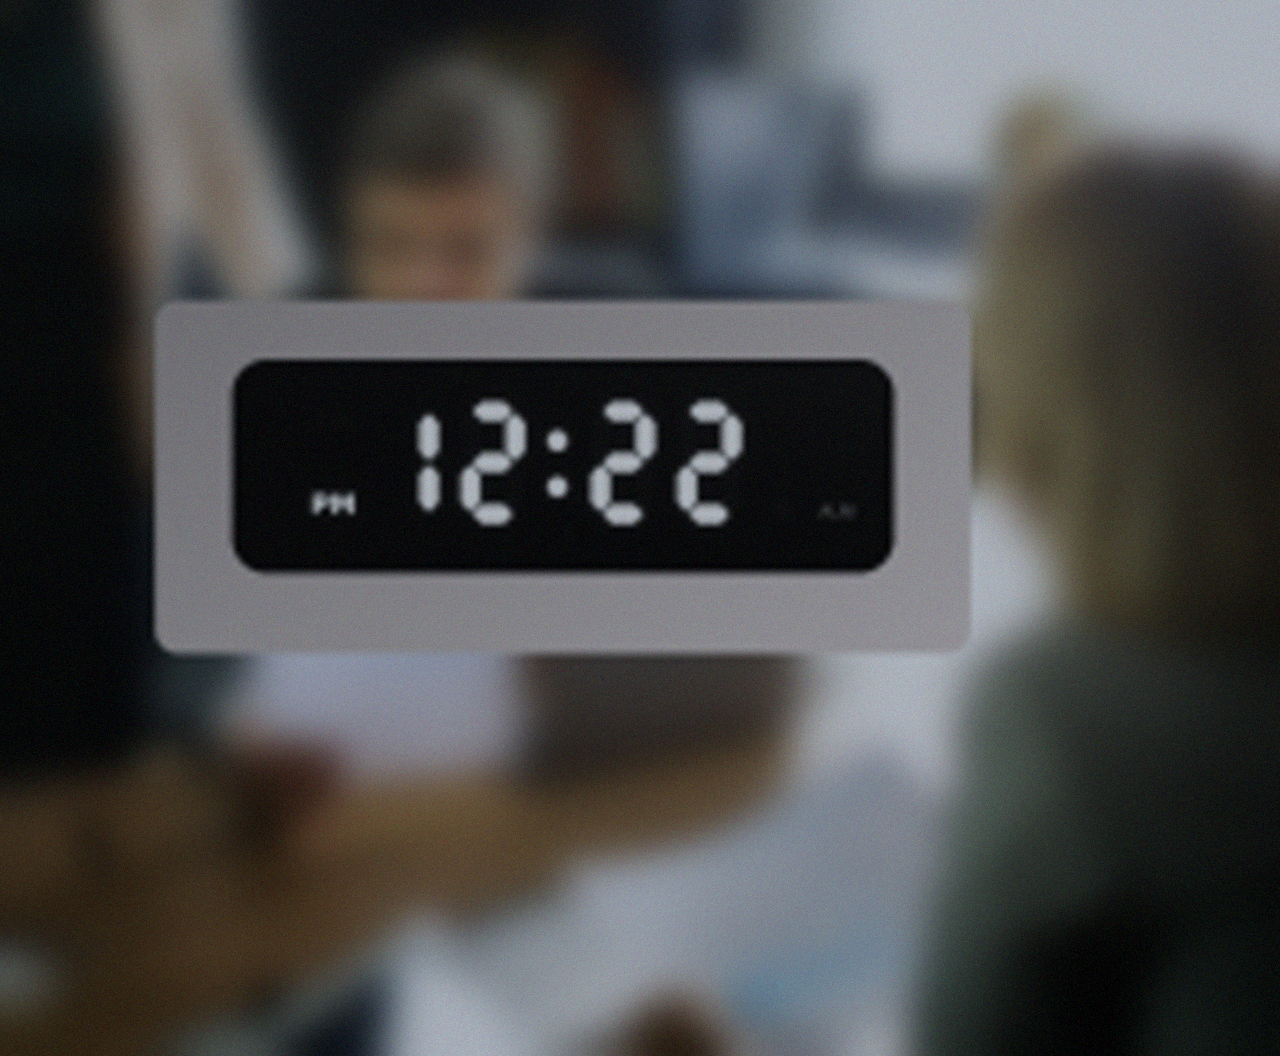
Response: 12:22
